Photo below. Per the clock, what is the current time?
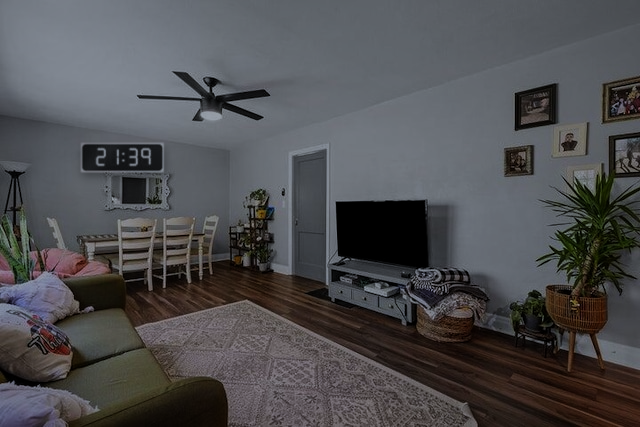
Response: 21:39
